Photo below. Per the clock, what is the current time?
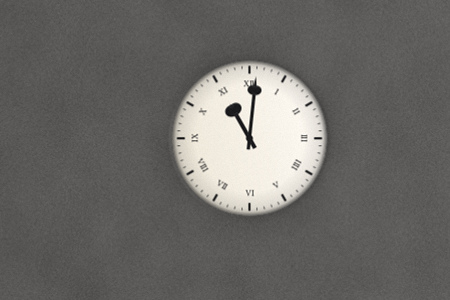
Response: 11:01
